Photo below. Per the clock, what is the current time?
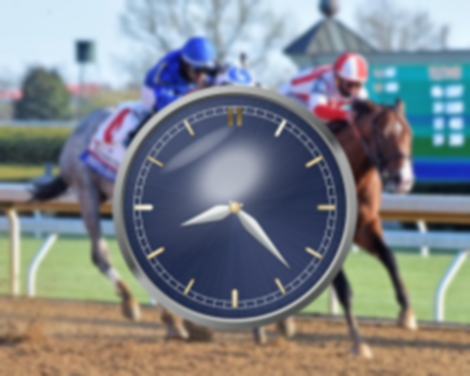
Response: 8:23
